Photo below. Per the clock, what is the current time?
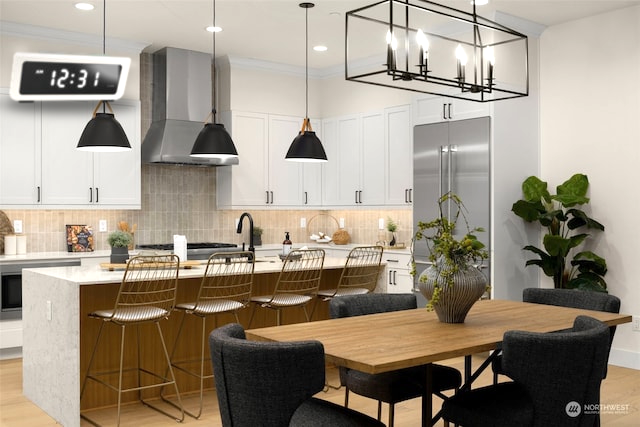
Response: 12:31
